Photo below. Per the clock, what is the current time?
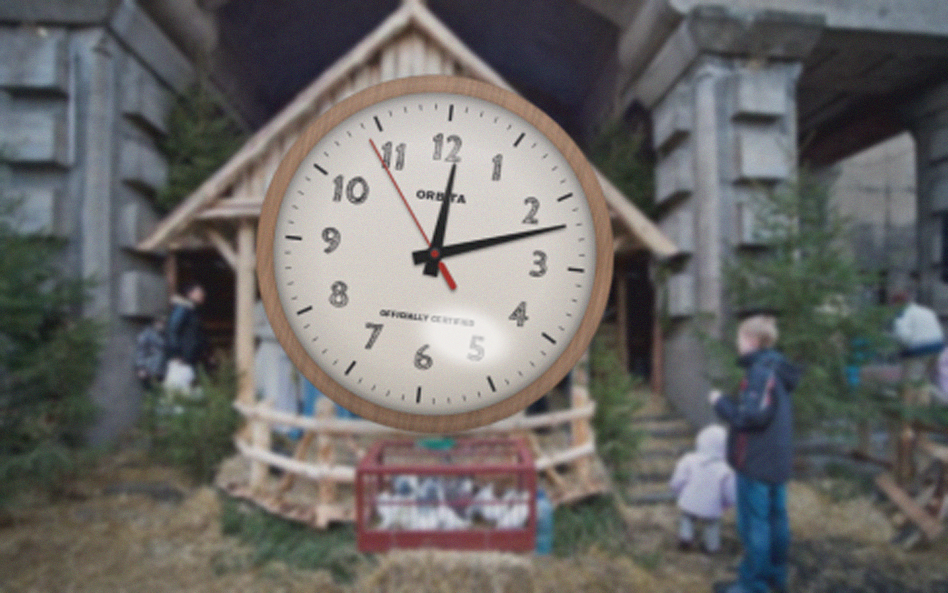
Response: 12:11:54
